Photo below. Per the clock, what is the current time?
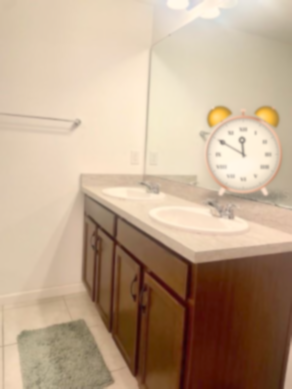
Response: 11:50
